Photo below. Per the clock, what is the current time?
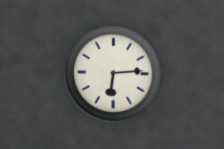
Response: 6:14
